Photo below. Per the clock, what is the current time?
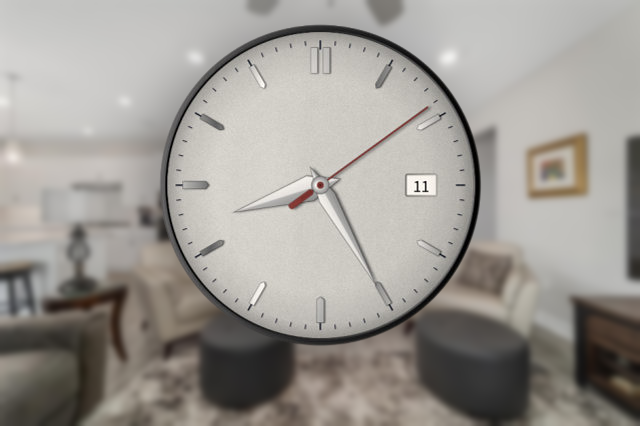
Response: 8:25:09
